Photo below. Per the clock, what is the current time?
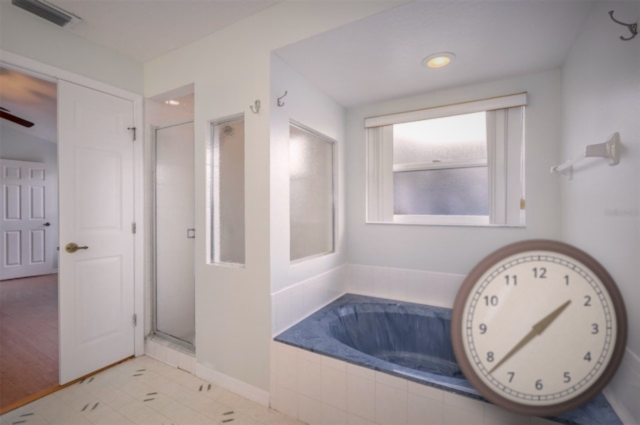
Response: 1:38
